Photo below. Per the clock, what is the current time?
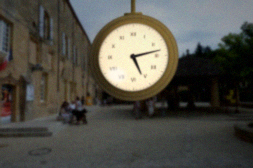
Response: 5:13
